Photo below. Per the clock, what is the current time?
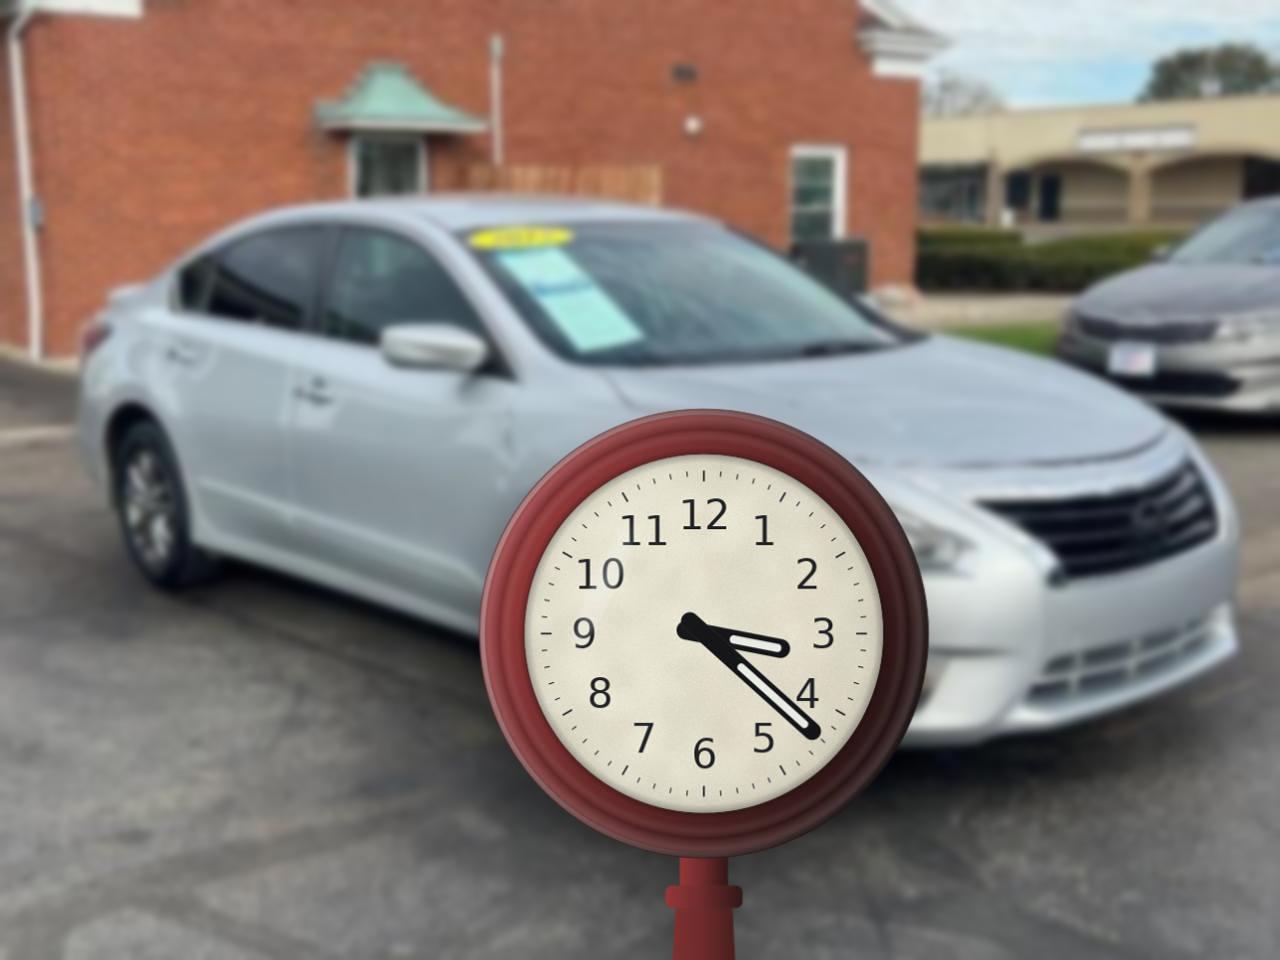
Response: 3:22
